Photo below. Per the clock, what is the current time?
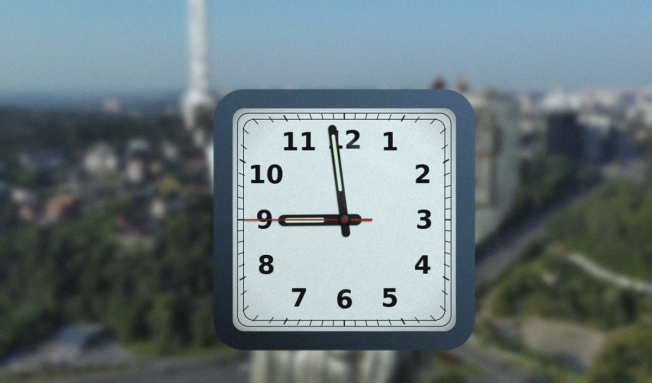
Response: 8:58:45
